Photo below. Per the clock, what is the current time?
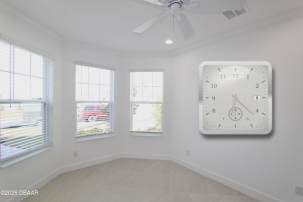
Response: 6:22
